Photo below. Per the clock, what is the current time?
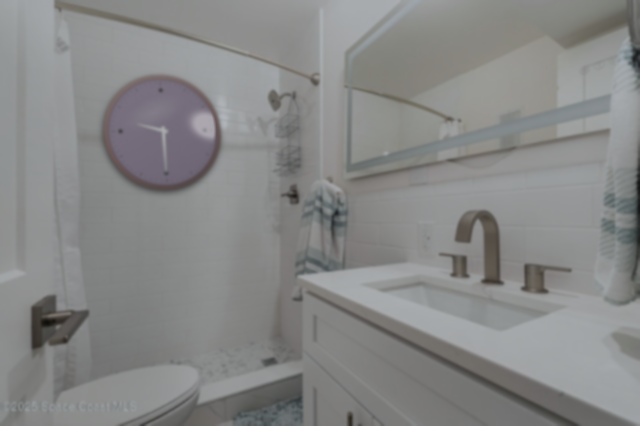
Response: 9:30
